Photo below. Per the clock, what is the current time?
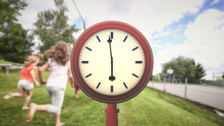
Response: 5:59
